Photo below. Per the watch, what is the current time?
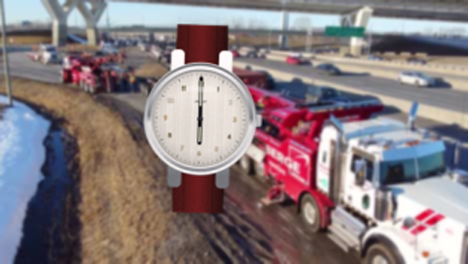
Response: 6:00
